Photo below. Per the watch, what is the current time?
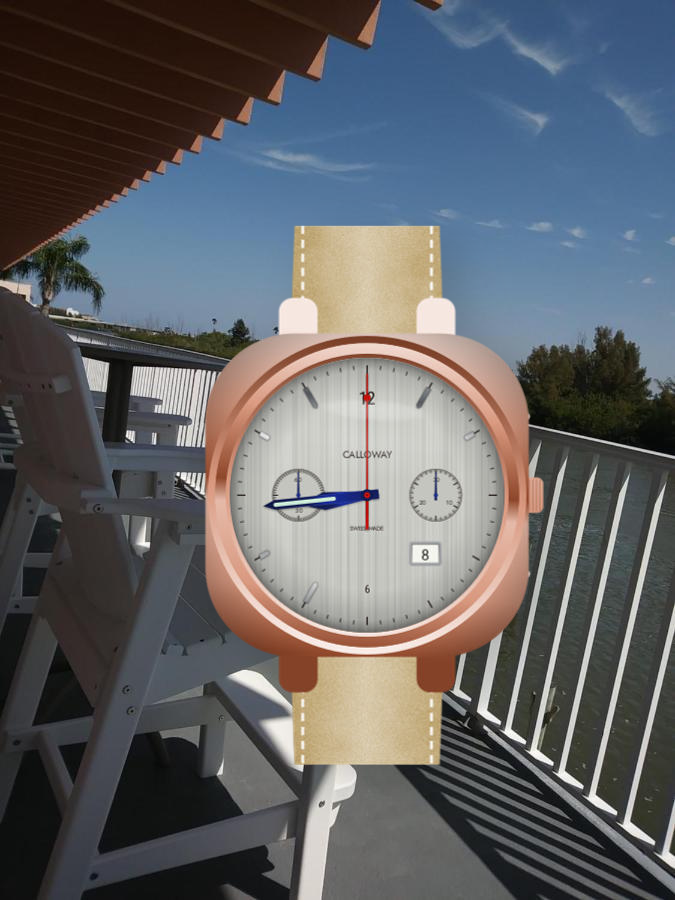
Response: 8:44
